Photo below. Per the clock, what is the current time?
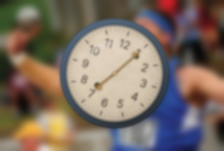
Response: 7:05
